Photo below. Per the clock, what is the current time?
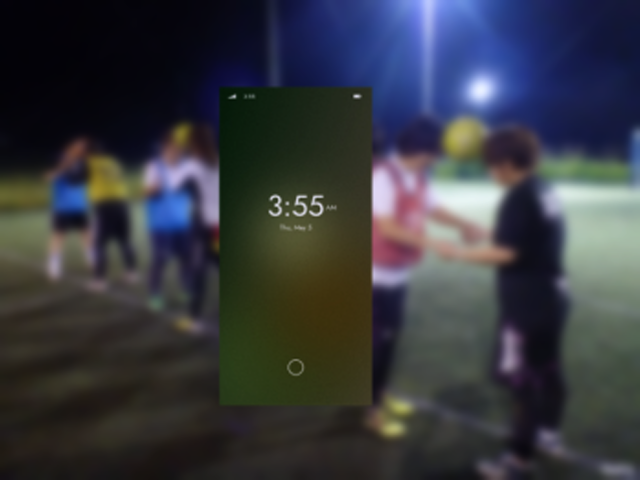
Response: 3:55
